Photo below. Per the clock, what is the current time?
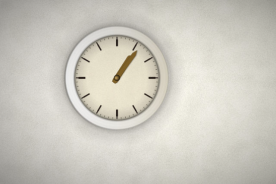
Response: 1:06
